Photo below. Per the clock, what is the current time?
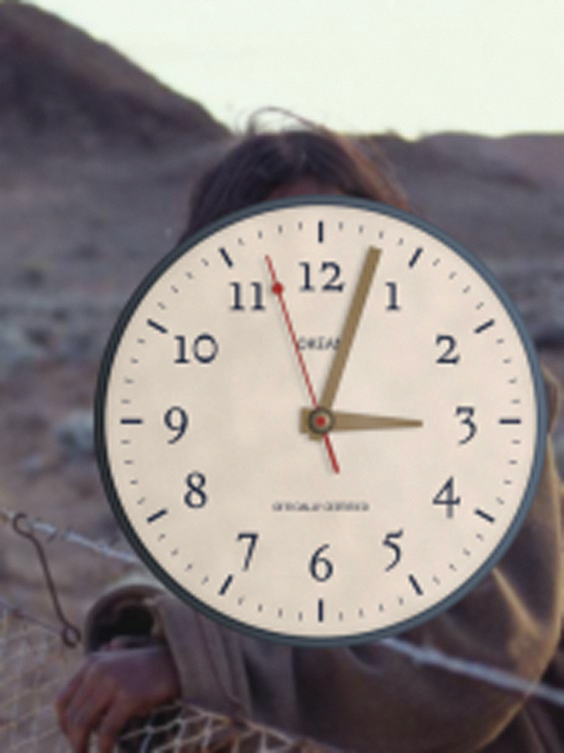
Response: 3:02:57
